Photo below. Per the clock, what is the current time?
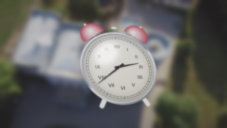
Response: 2:39
